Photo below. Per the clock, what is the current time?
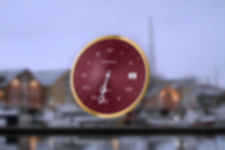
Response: 6:32
